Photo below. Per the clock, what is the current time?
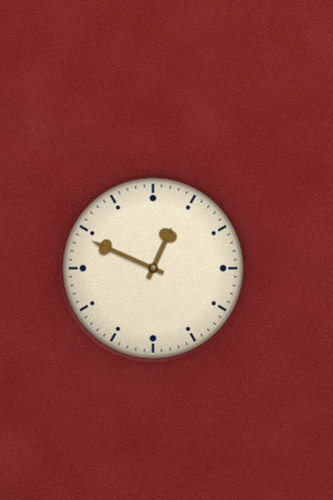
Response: 12:49
